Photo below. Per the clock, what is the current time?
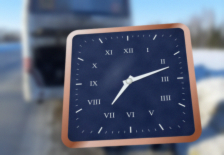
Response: 7:12
